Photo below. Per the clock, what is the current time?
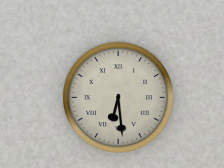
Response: 6:29
